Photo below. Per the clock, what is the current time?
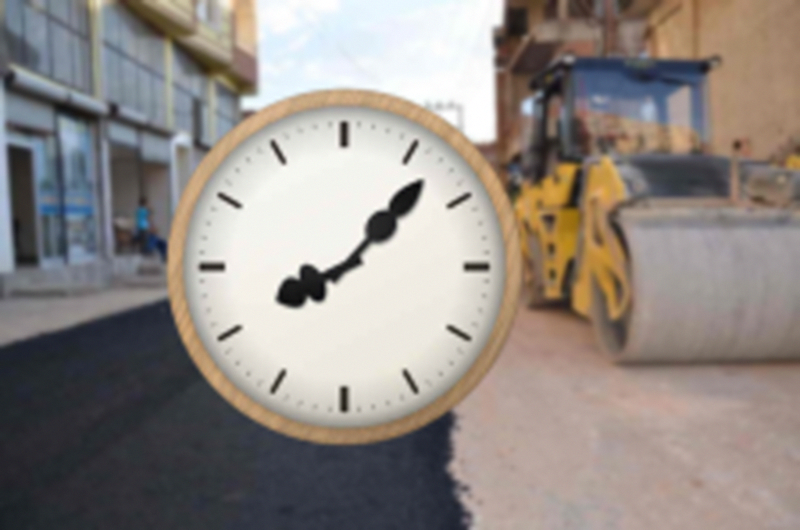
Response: 8:07
